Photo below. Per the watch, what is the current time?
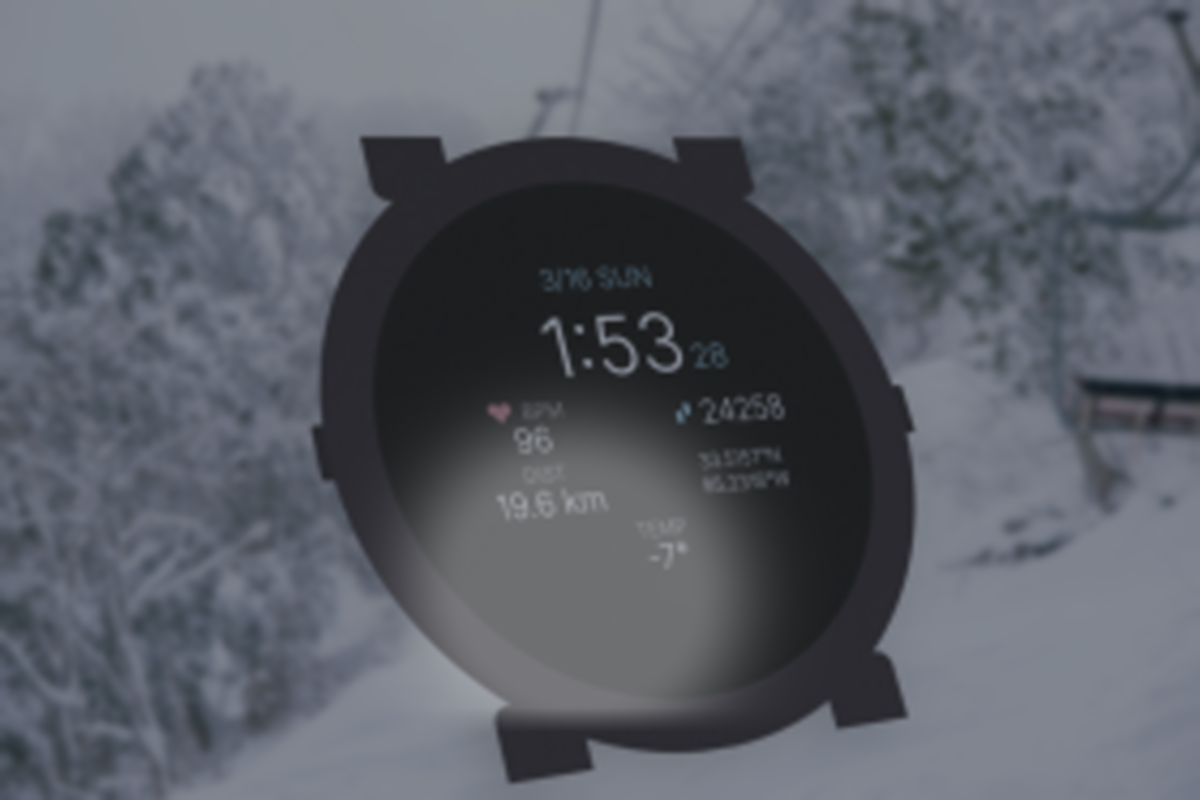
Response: 1:53
